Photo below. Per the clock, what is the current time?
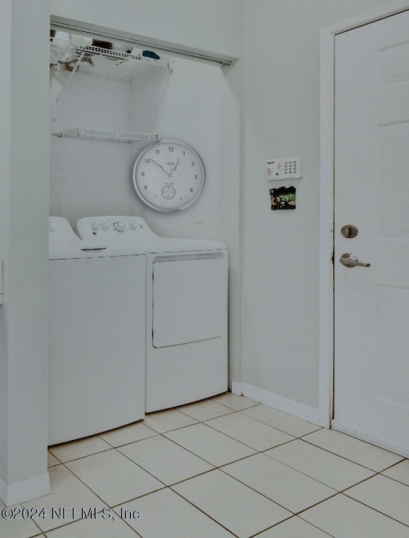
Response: 12:51
